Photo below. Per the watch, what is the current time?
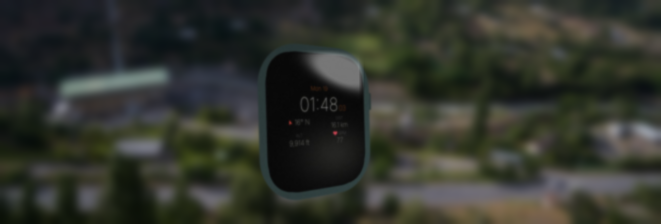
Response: 1:48
